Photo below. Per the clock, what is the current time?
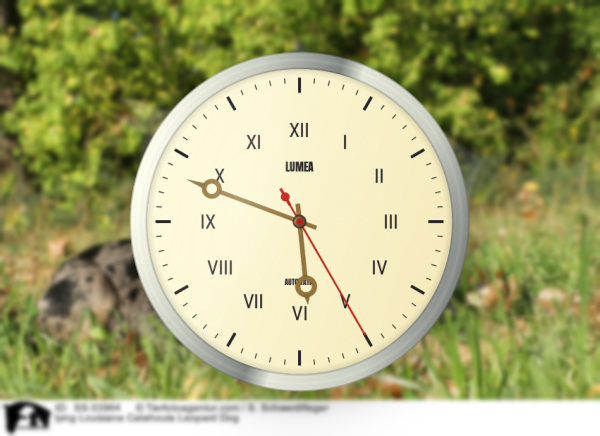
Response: 5:48:25
